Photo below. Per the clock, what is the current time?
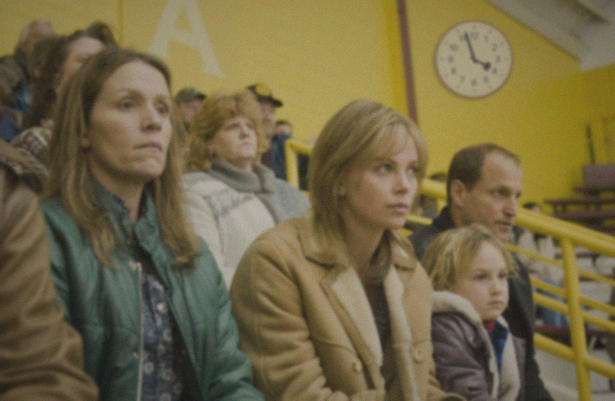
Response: 3:57
